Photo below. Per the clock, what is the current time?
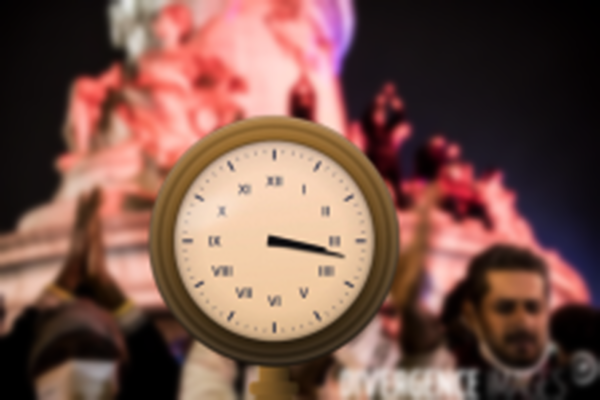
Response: 3:17
